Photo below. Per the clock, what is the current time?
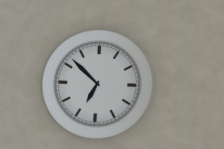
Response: 6:52
